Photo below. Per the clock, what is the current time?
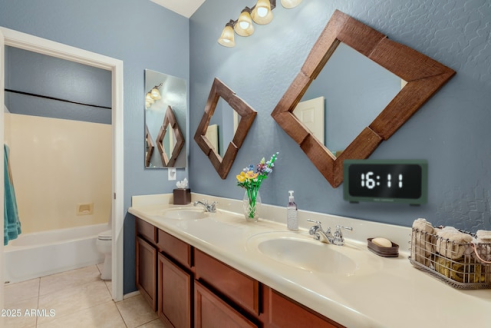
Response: 16:11
